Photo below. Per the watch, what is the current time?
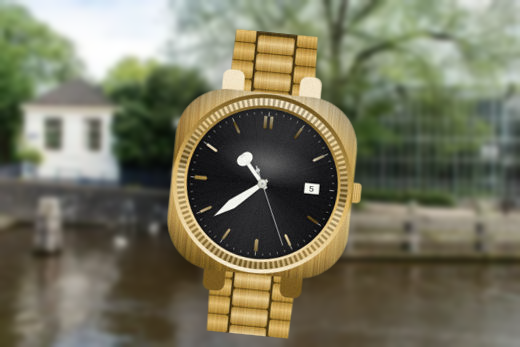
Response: 10:38:26
